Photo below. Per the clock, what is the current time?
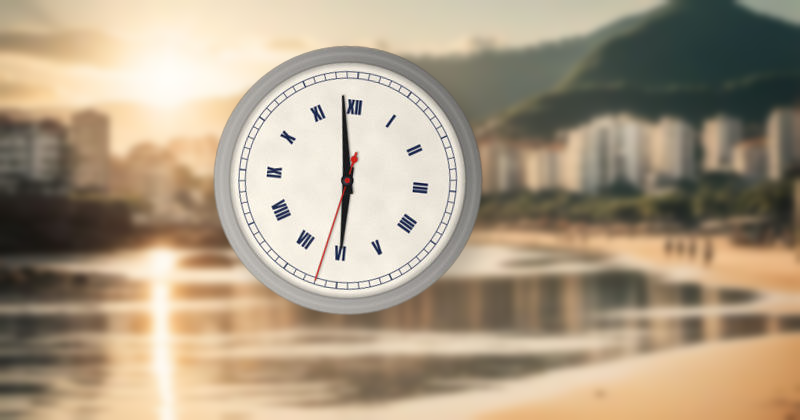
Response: 5:58:32
